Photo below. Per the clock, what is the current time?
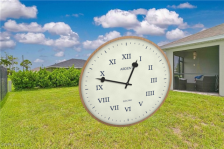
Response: 12:48
